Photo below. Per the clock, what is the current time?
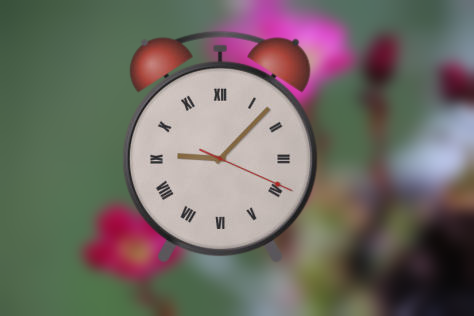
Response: 9:07:19
